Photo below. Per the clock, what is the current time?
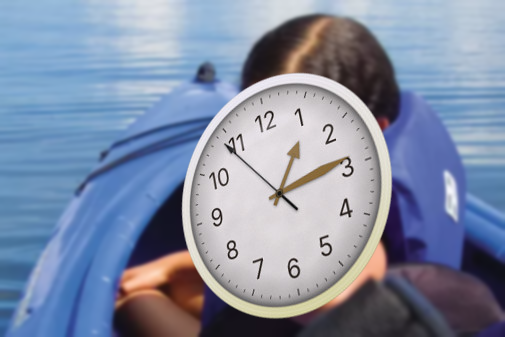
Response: 1:13:54
